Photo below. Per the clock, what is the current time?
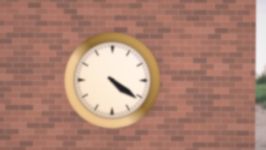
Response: 4:21
